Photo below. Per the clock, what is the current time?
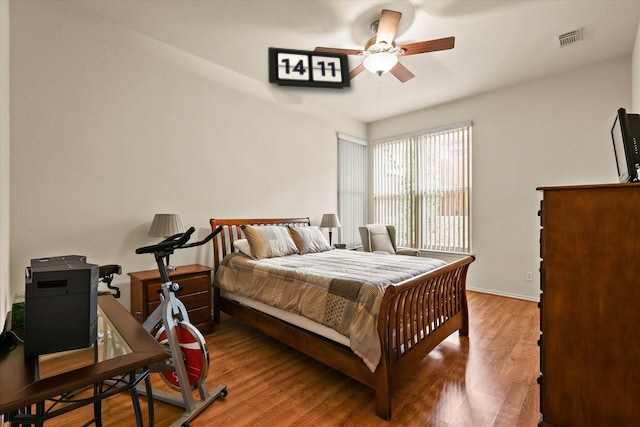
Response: 14:11
